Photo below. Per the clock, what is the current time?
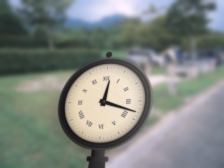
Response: 12:18
